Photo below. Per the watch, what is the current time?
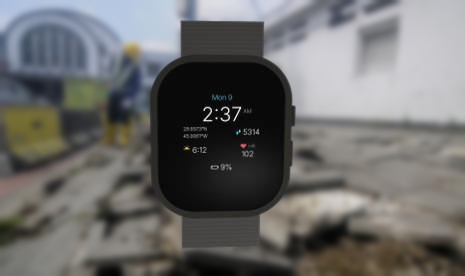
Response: 2:37
